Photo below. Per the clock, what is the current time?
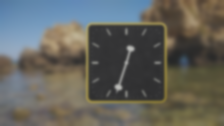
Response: 12:33
